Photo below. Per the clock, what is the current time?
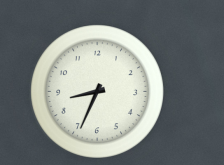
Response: 8:34
